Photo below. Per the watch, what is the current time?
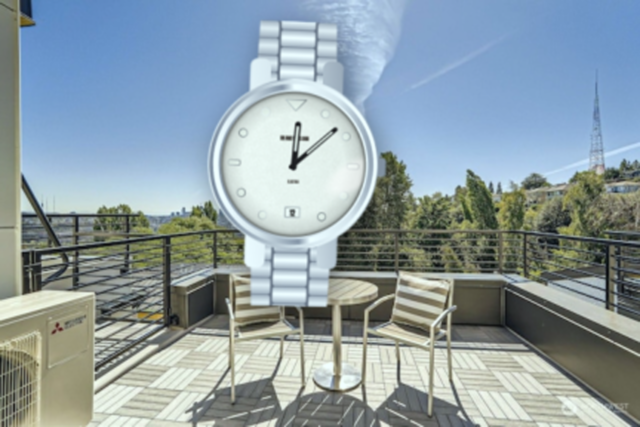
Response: 12:08
